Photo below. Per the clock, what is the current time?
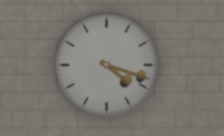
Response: 4:18
